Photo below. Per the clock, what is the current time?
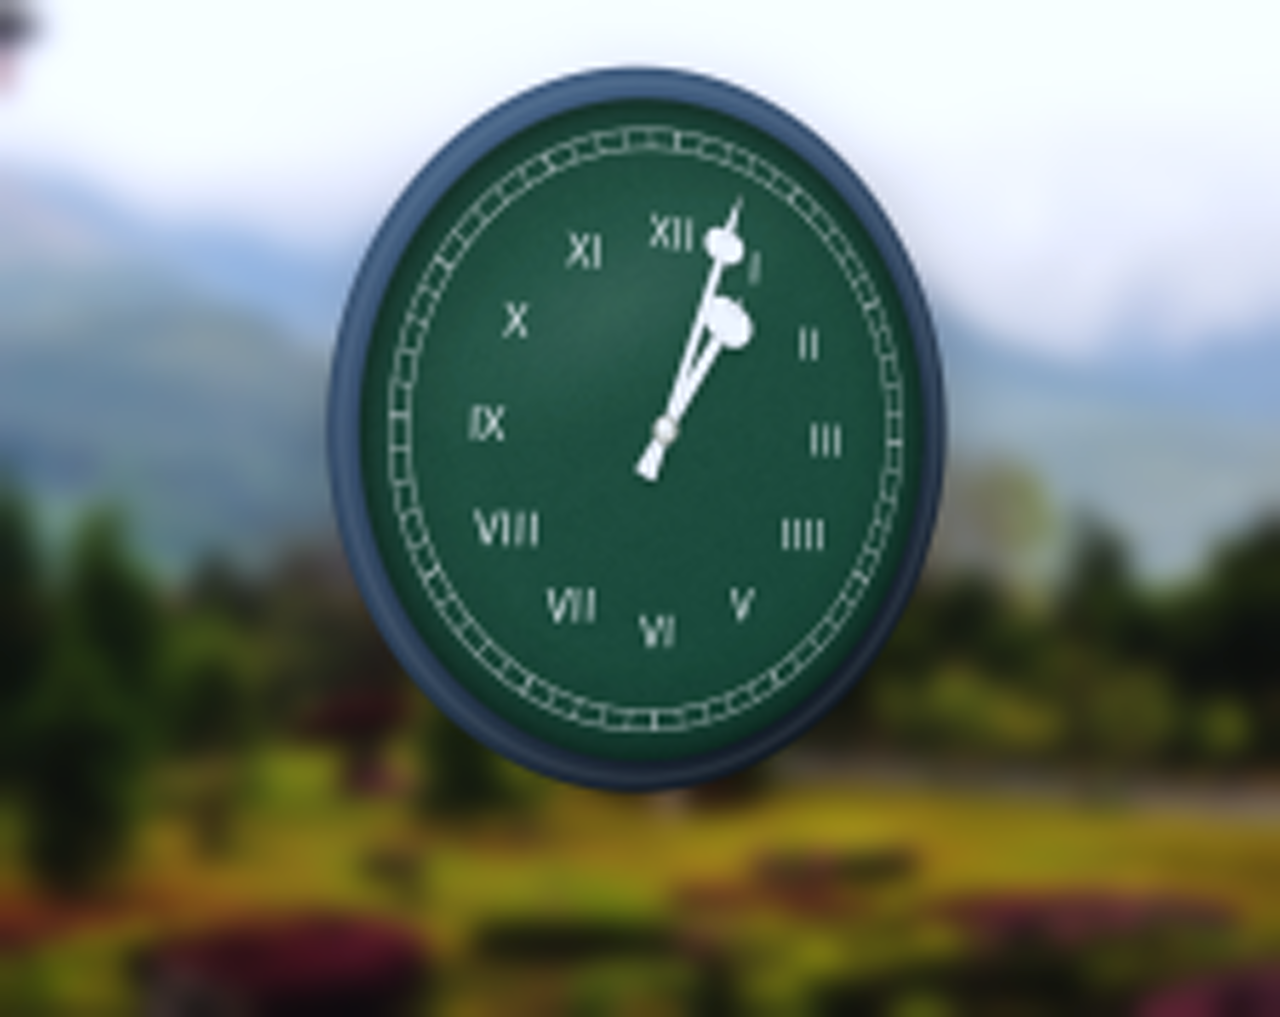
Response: 1:03
